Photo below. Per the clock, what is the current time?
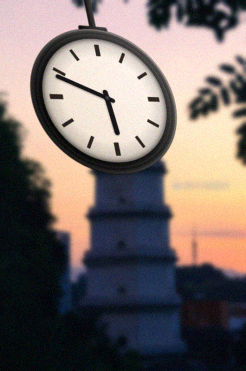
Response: 5:49
